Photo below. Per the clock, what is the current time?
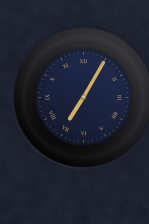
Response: 7:05
